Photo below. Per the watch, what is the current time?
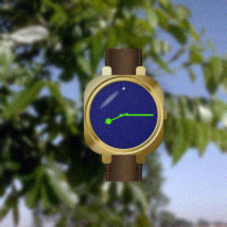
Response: 8:15
